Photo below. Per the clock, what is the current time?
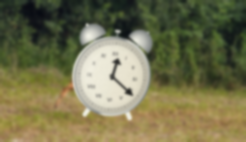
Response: 12:21
